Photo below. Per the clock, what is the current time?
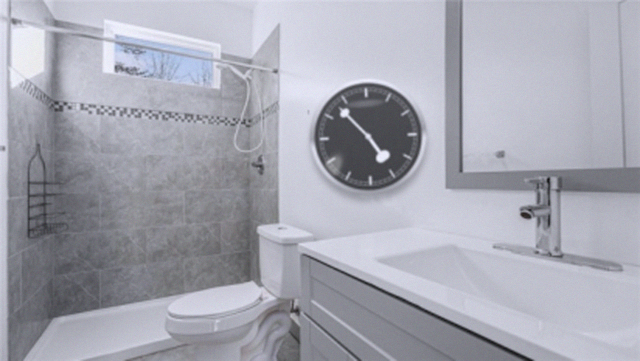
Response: 4:53
